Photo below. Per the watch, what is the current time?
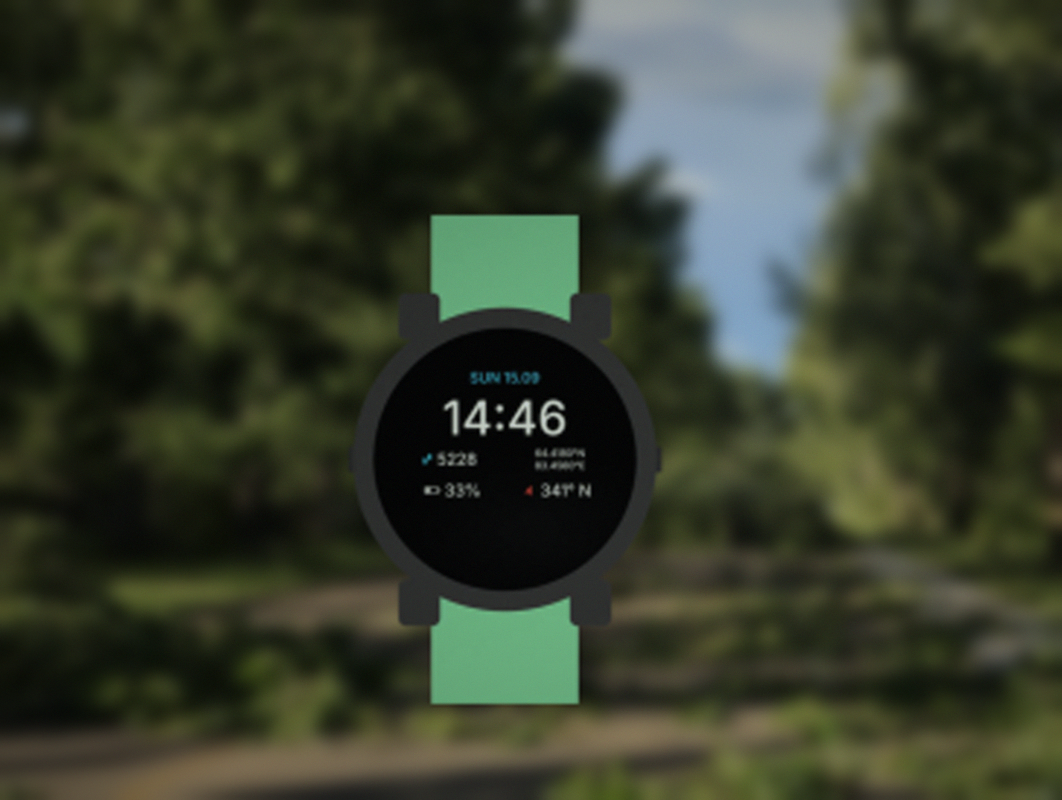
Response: 14:46
